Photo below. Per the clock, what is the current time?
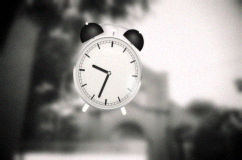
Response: 9:33
